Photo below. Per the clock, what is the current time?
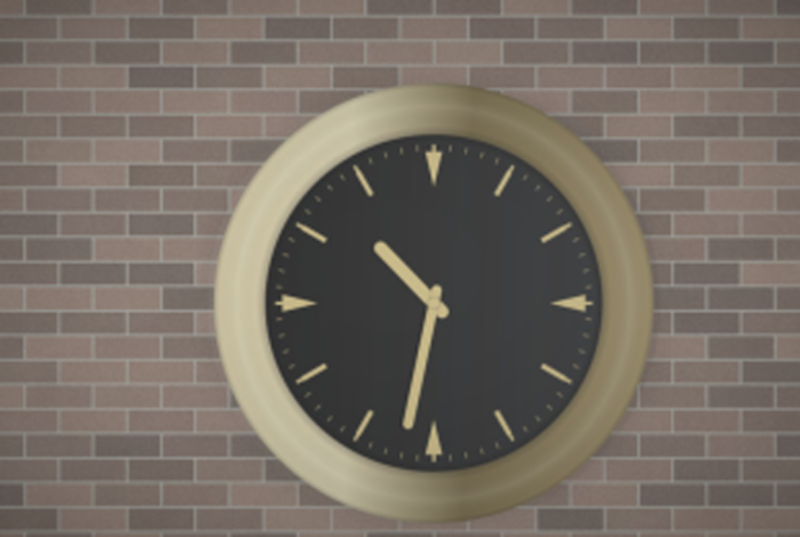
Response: 10:32
